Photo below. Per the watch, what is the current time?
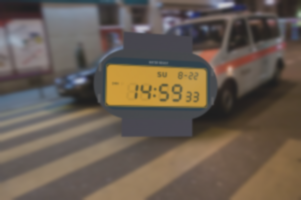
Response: 14:59:33
